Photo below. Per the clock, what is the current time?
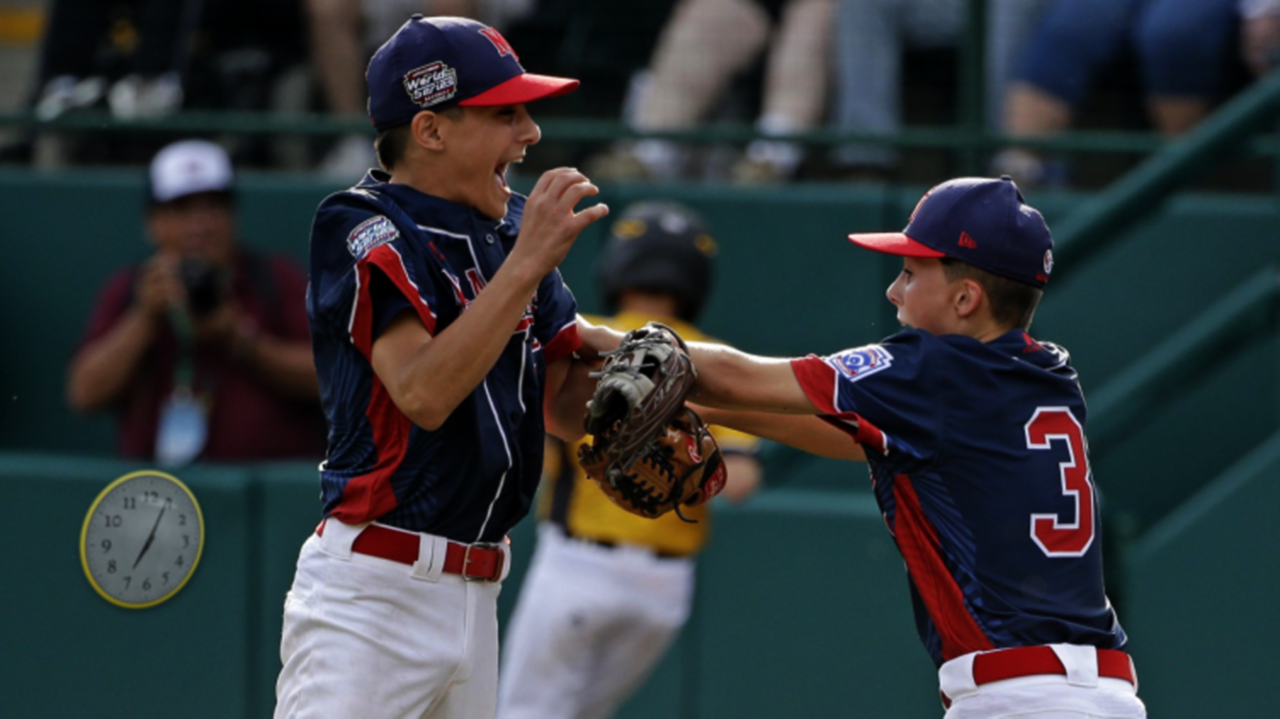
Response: 7:04
